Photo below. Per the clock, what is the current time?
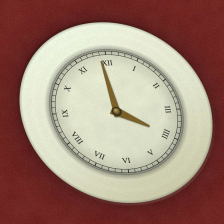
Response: 3:59
